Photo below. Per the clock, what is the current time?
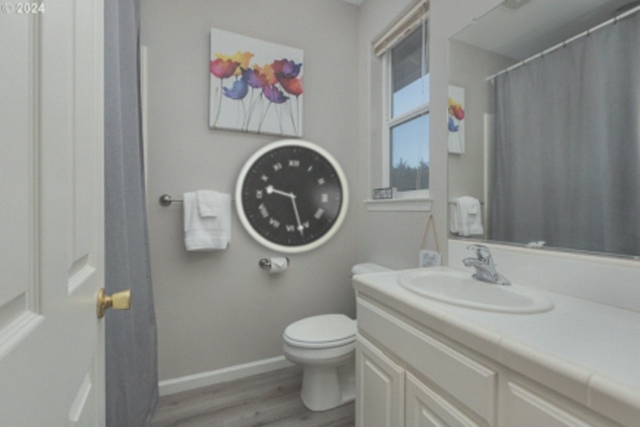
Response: 9:27
